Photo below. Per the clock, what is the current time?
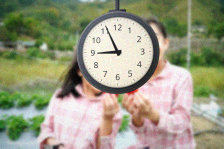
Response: 8:56
